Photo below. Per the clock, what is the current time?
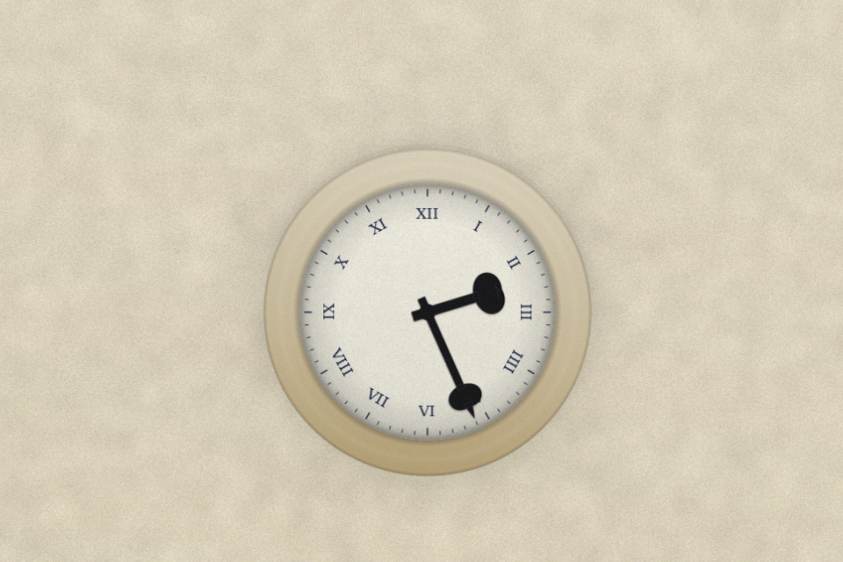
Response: 2:26
